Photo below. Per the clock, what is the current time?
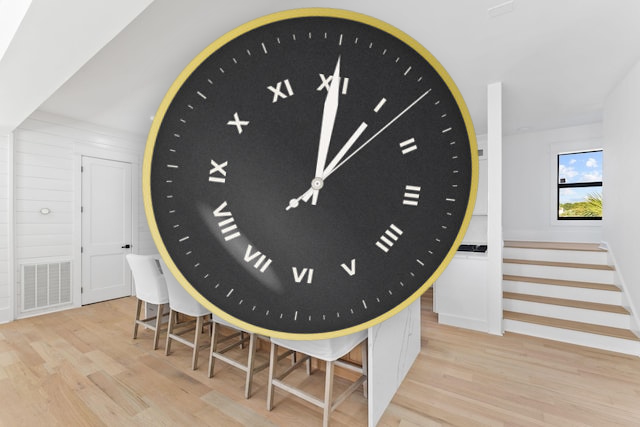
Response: 1:00:07
